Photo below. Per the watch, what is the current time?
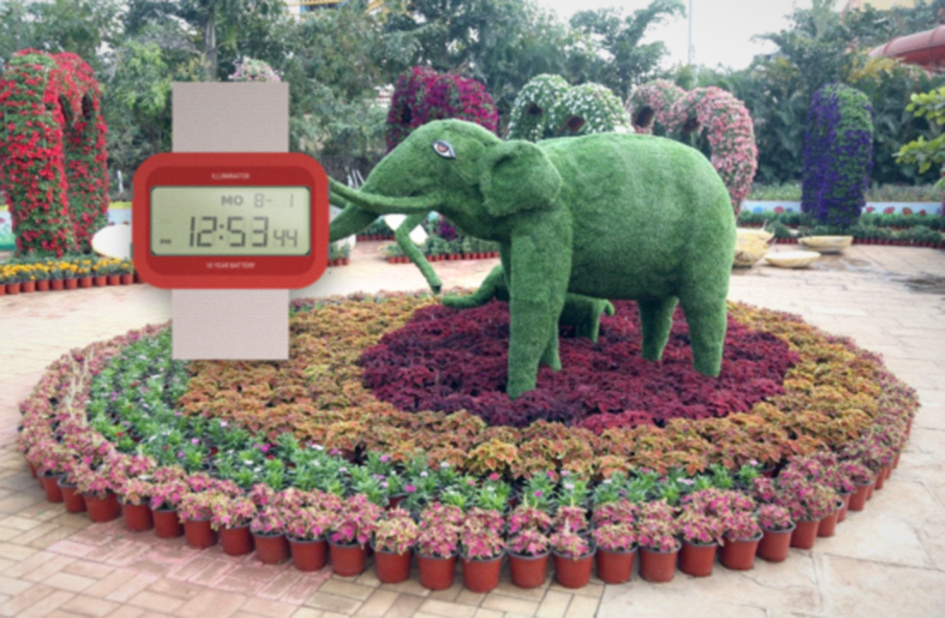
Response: 12:53:44
